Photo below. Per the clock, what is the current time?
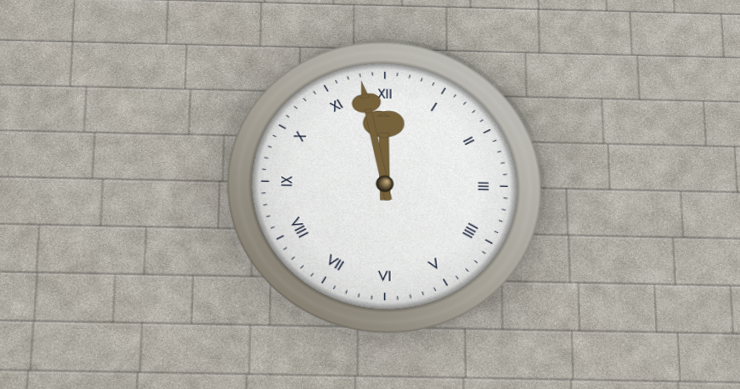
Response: 11:58
